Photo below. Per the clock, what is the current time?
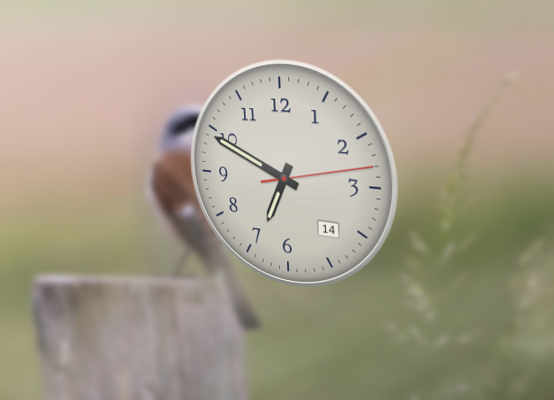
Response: 6:49:13
